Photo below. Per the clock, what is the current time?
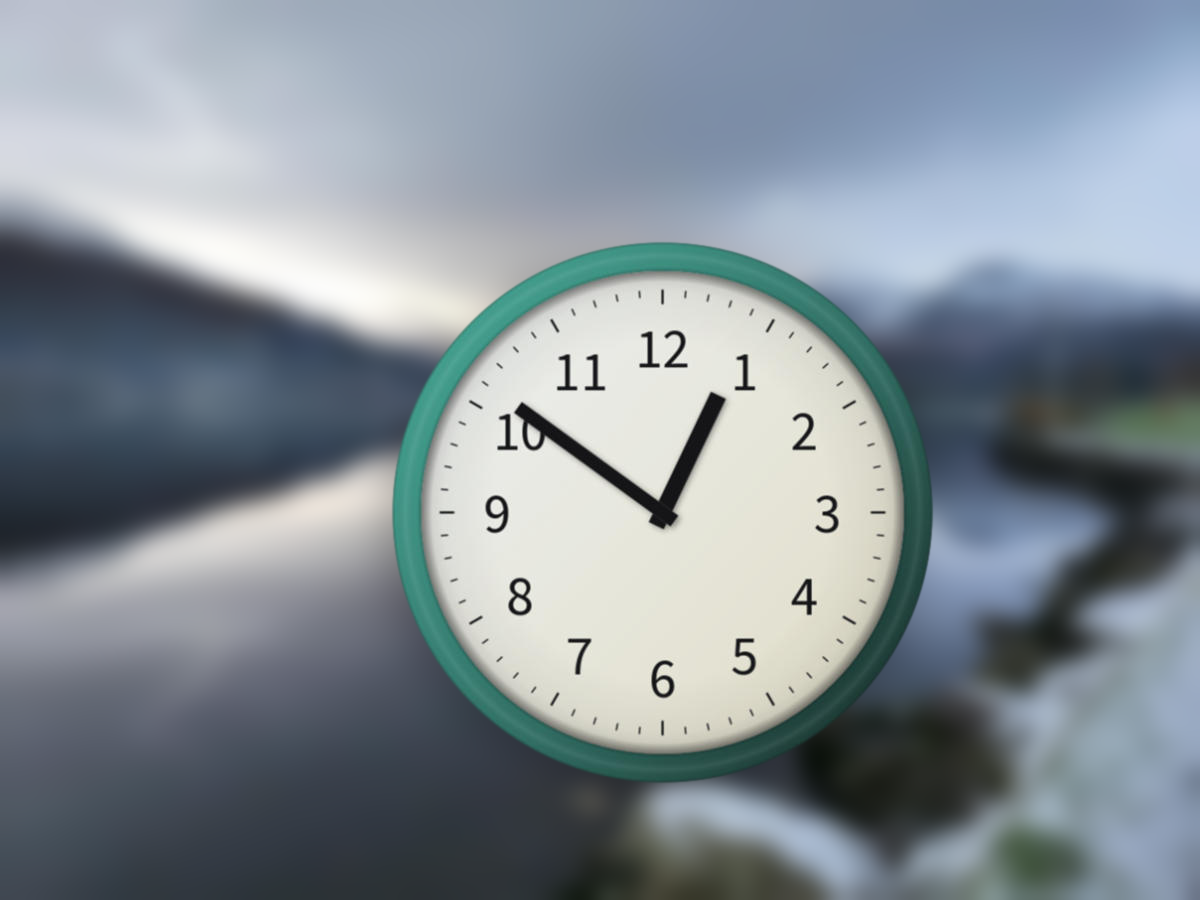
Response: 12:51
